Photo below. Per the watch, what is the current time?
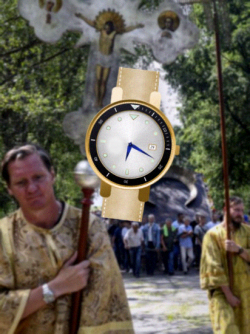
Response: 6:19
